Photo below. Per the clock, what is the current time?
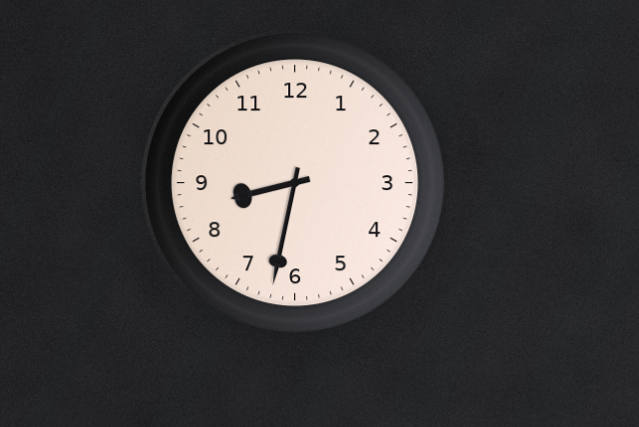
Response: 8:32
